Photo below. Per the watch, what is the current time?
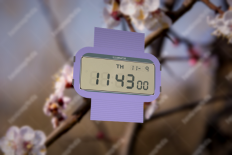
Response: 11:43:00
